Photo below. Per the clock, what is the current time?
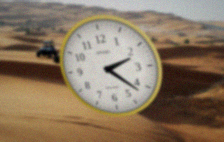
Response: 2:22
